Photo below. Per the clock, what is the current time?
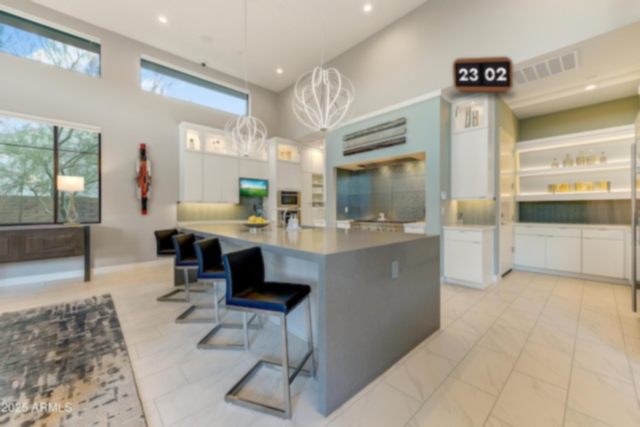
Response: 23:02
